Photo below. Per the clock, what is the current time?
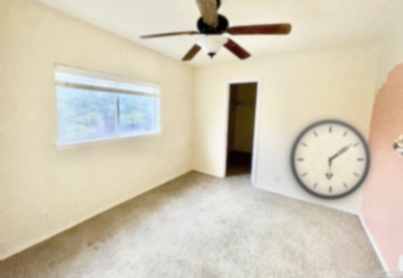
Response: 6:09
